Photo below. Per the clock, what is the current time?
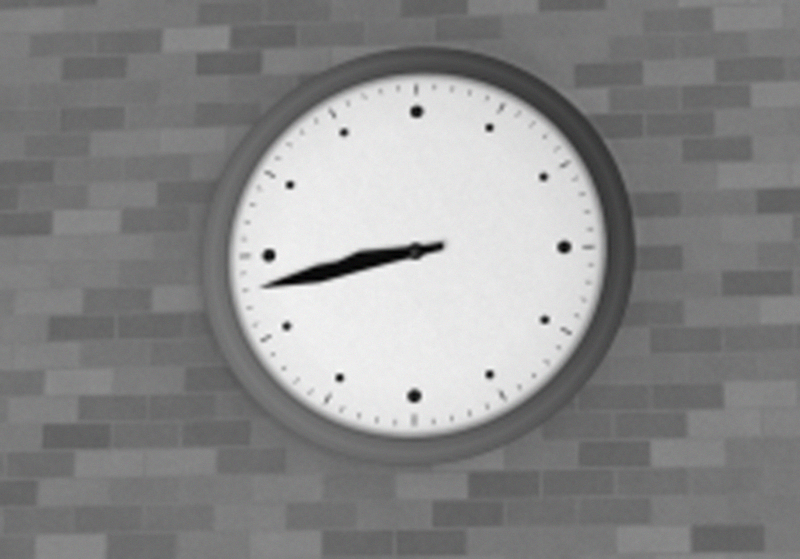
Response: 8:43
